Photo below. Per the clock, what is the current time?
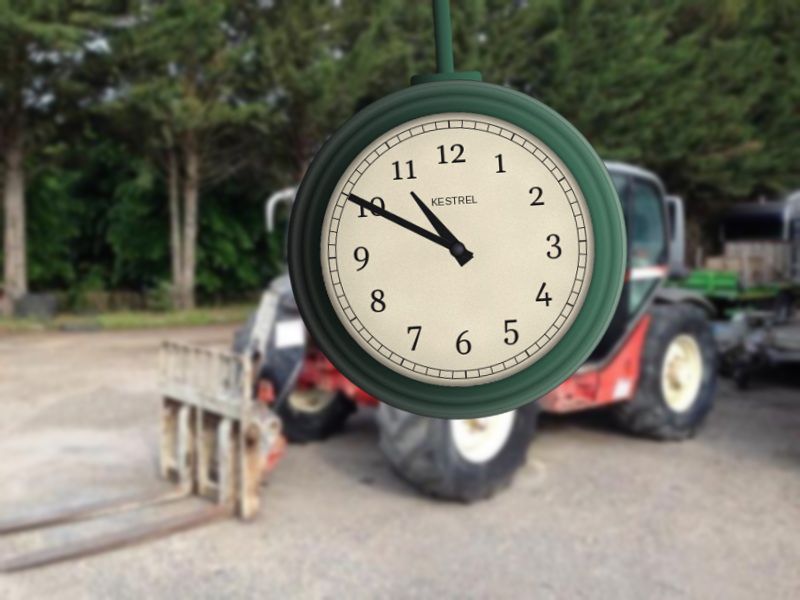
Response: 10:50
